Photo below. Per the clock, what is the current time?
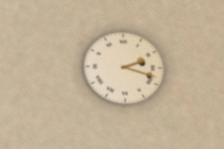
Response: 2:18
